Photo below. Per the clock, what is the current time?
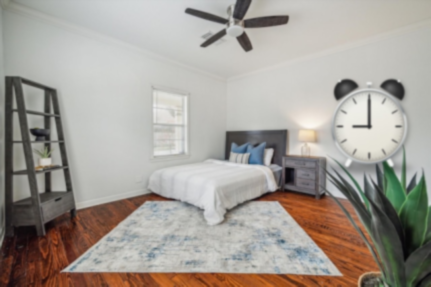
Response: 9:00
